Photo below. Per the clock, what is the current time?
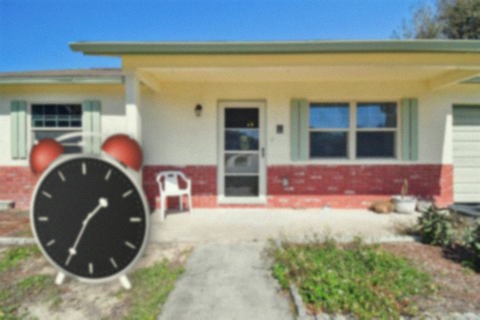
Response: 1:35
